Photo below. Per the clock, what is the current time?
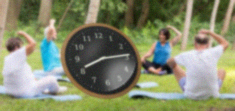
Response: 8:14
